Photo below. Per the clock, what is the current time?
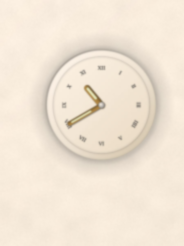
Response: 10:40
